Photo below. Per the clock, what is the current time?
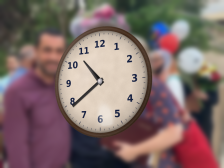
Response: 10:39
